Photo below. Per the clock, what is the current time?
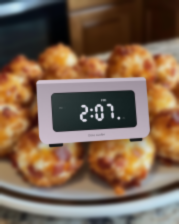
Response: 2:07
